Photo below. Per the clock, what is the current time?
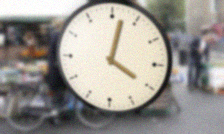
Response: 4:02
